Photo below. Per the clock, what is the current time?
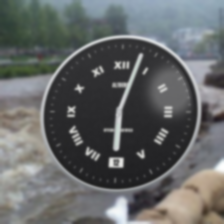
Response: 6:03
